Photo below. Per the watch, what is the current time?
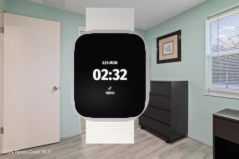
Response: 2:32
